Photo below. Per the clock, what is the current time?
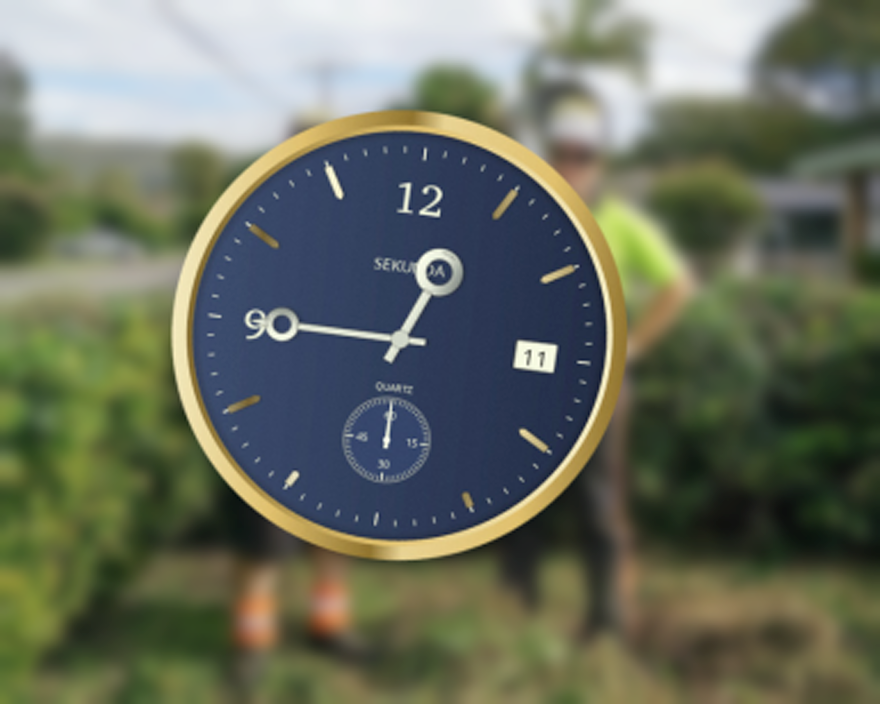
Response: 12:45
